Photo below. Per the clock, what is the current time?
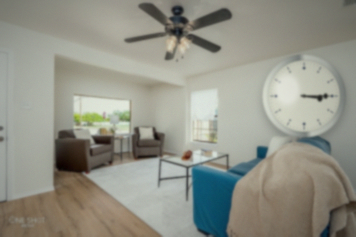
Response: 3:15
